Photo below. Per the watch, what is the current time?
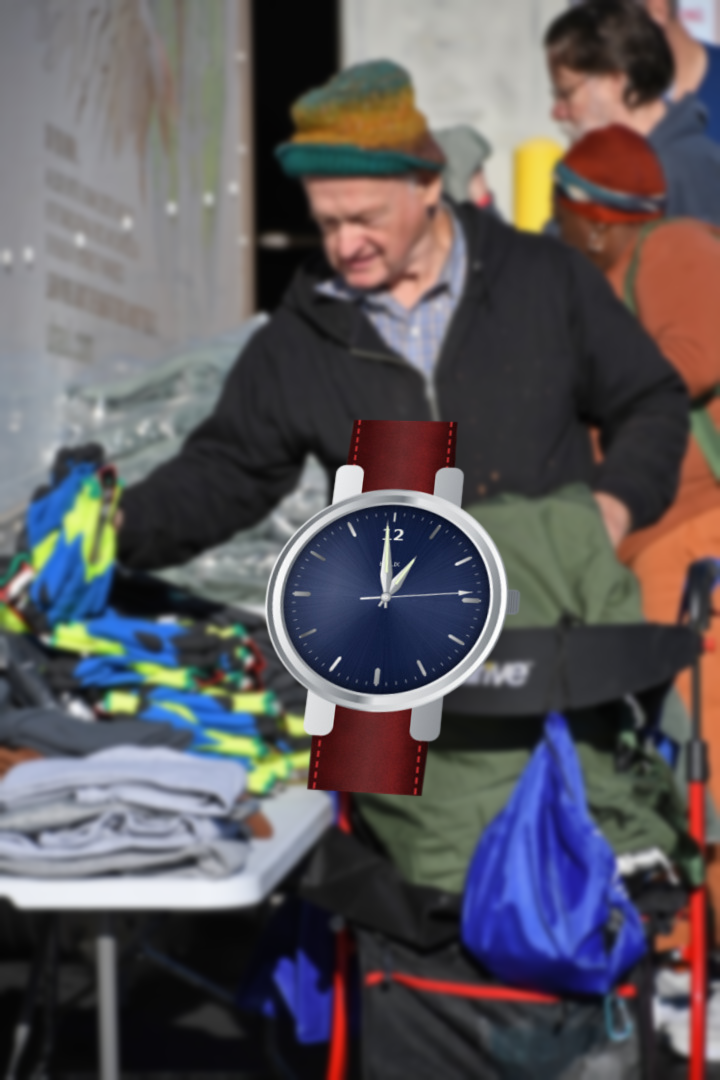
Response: 12:59:14
